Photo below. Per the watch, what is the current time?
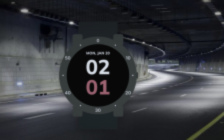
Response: 2:01
